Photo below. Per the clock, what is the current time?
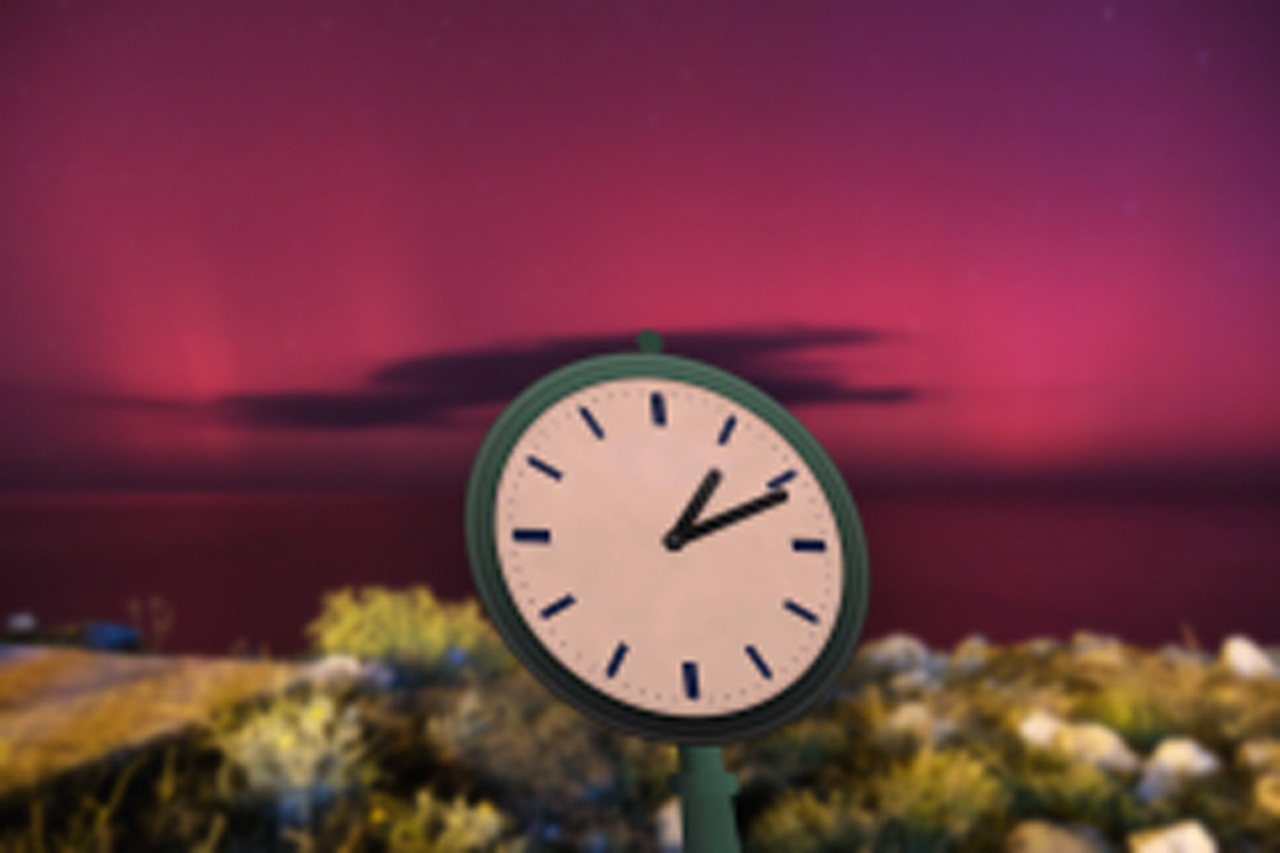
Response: 1:11
